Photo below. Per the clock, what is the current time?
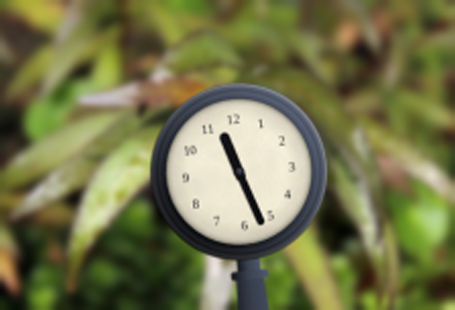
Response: 11:27
